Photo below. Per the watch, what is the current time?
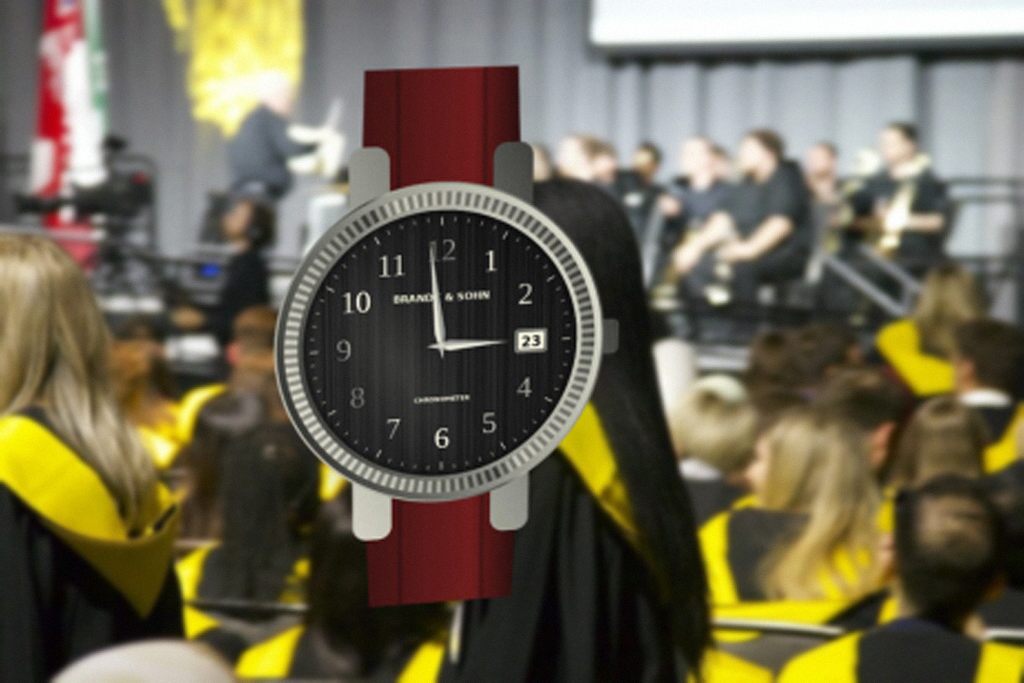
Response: 2:59
